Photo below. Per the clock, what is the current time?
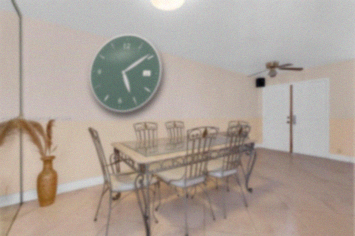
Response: 5:09
